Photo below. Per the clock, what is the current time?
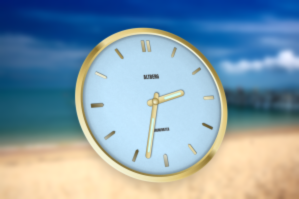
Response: 2:33
